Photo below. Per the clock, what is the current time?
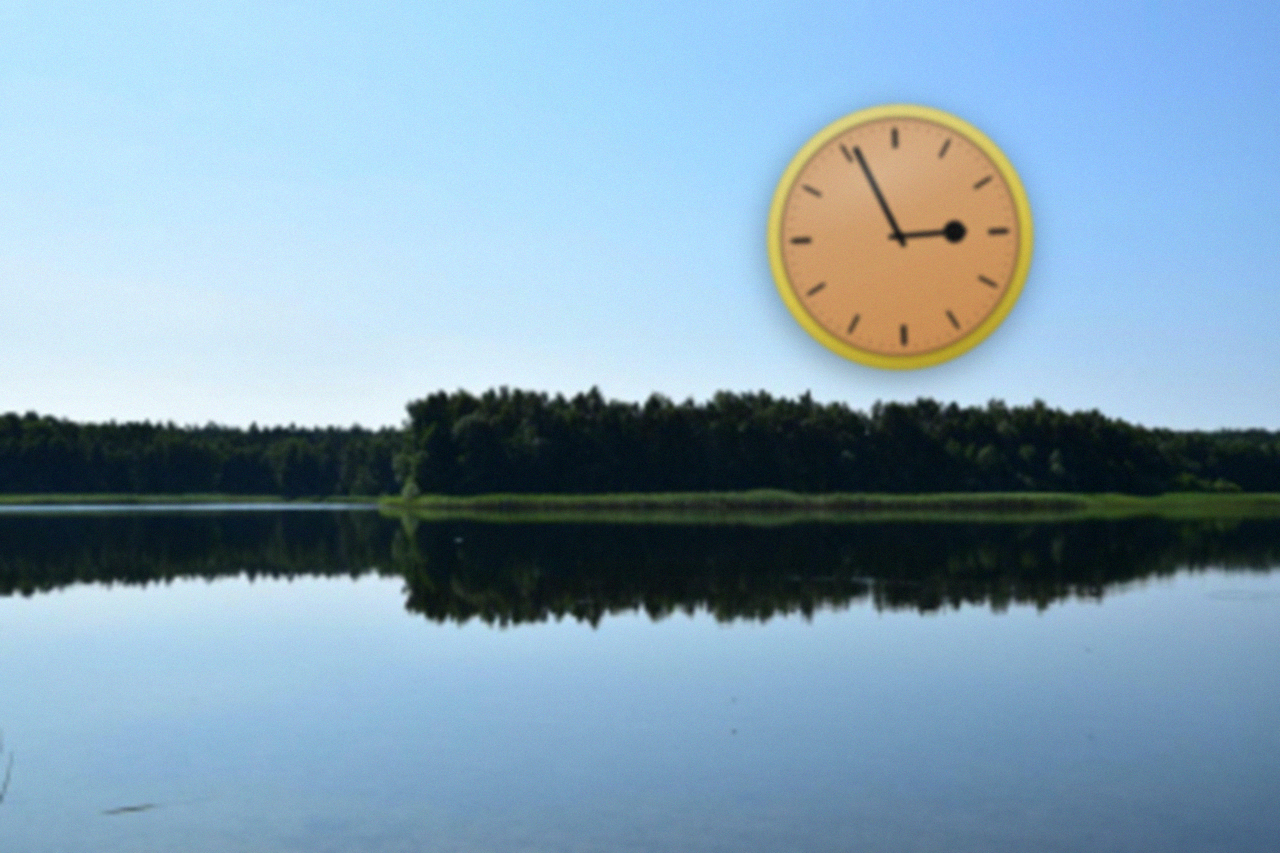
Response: 2:56
